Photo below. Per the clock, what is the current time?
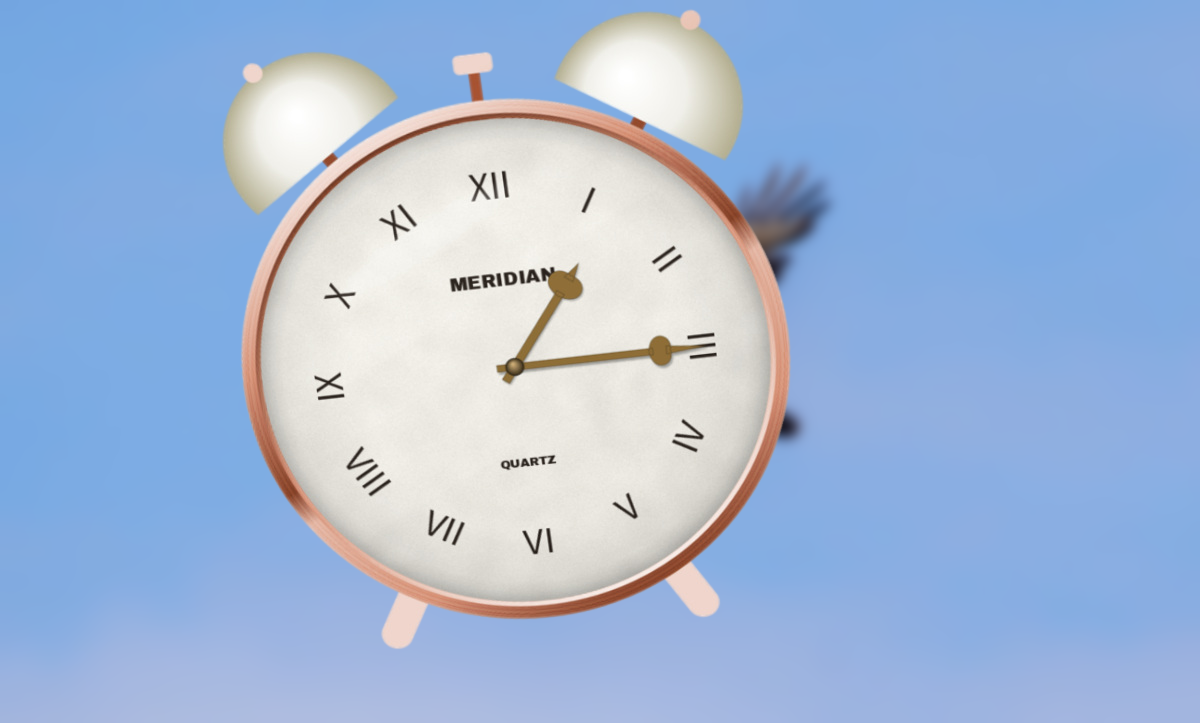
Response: 1:15
